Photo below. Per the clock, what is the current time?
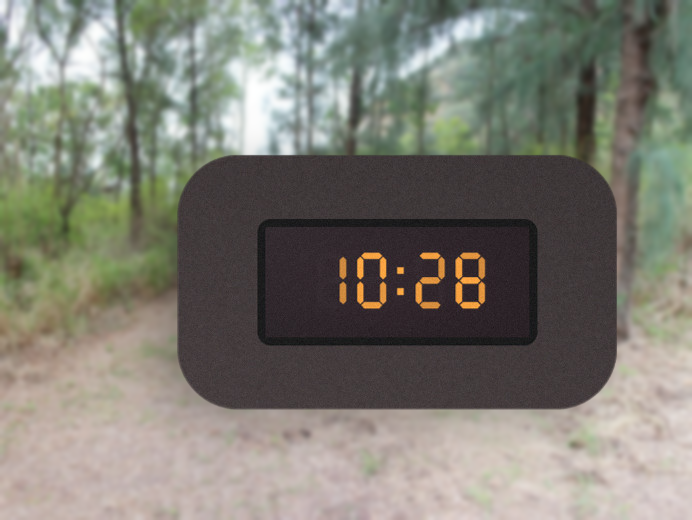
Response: 10:28
